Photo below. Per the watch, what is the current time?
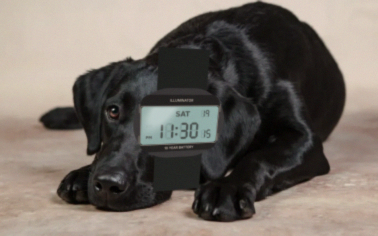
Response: 11:30
